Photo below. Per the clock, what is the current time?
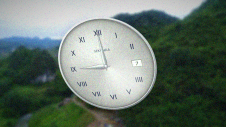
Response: 9:00
